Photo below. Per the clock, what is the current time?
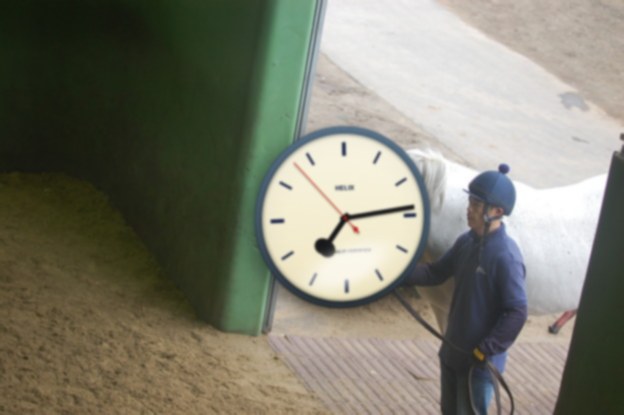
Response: 7:13:53
